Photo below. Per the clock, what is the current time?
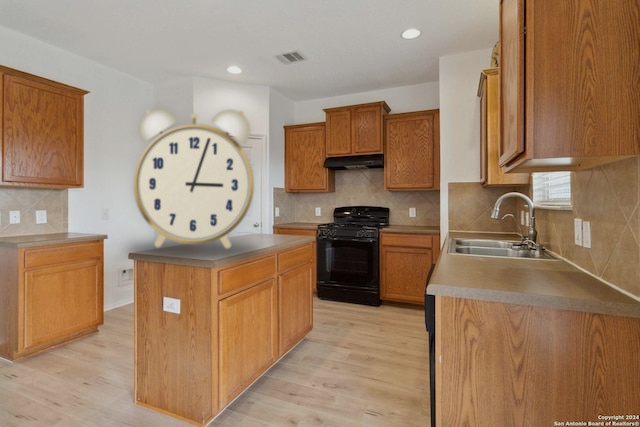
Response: 3:03
